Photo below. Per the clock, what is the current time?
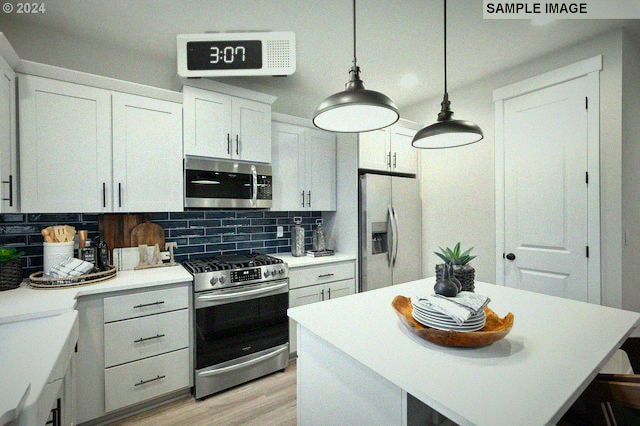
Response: 3:07
